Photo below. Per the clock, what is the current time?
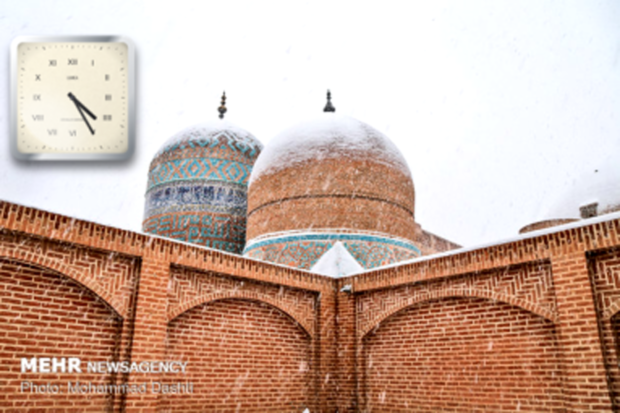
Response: 4:25
